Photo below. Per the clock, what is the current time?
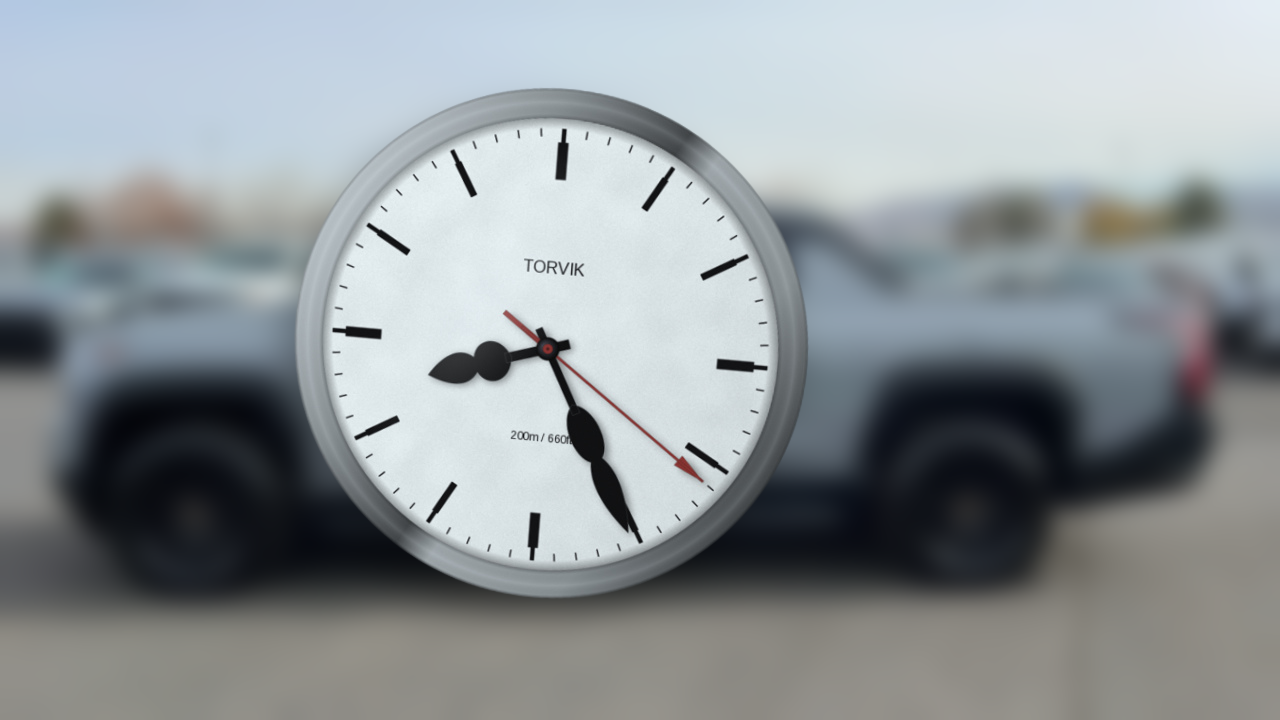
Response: 8:25:21
